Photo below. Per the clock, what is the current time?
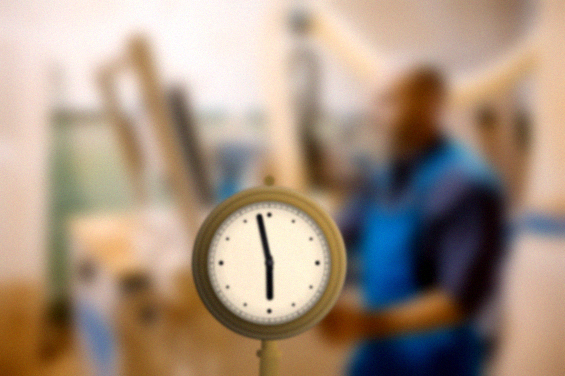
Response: 5:58
